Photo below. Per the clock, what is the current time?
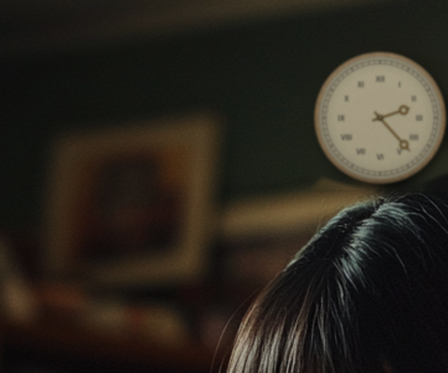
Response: 2:23
